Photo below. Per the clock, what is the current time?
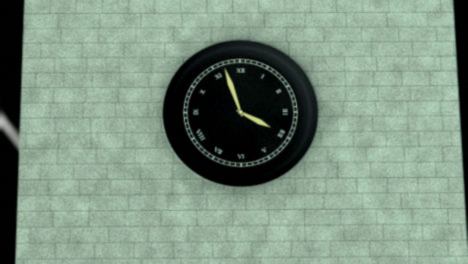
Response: 3:57
